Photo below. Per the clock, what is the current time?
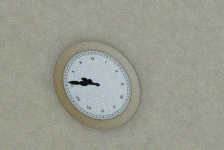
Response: 9:46
